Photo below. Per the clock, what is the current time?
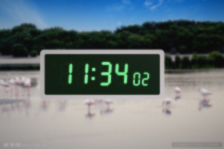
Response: 11:34:02
